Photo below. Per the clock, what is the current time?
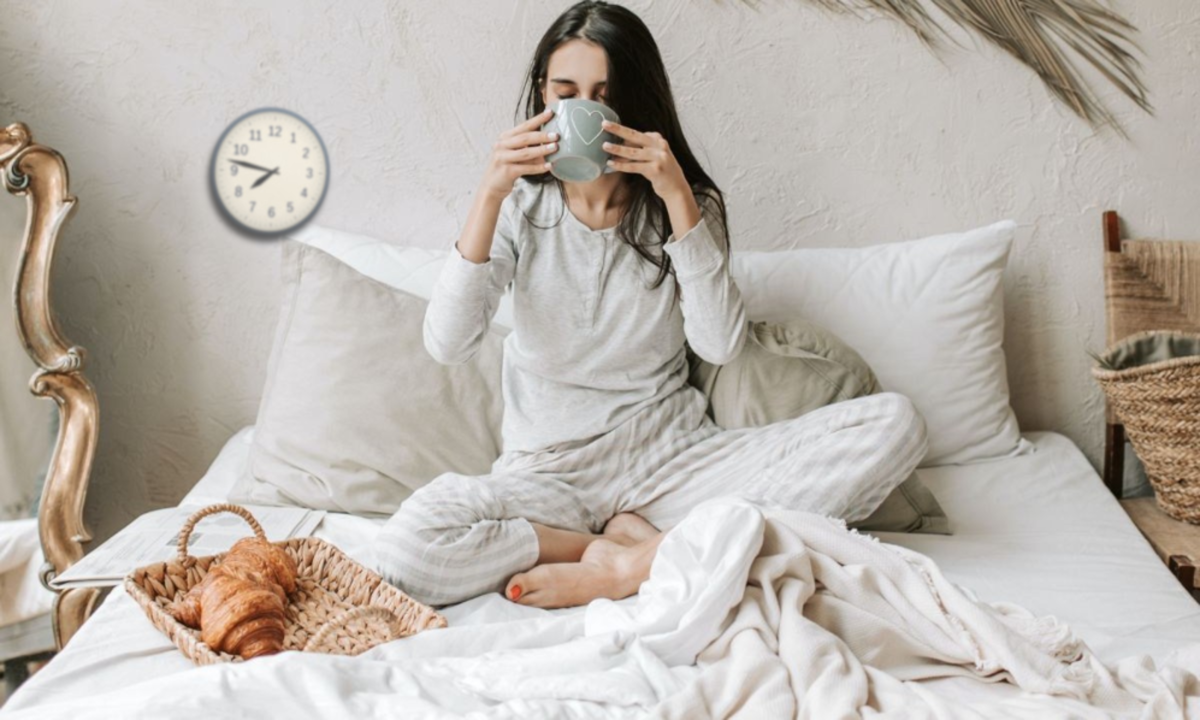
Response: 7:47
